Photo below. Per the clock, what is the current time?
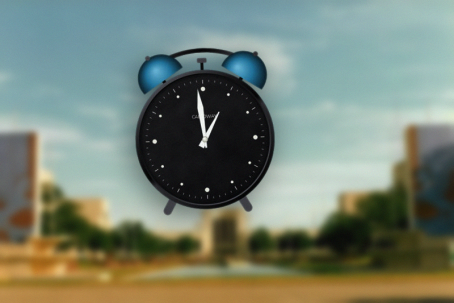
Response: 12:59
